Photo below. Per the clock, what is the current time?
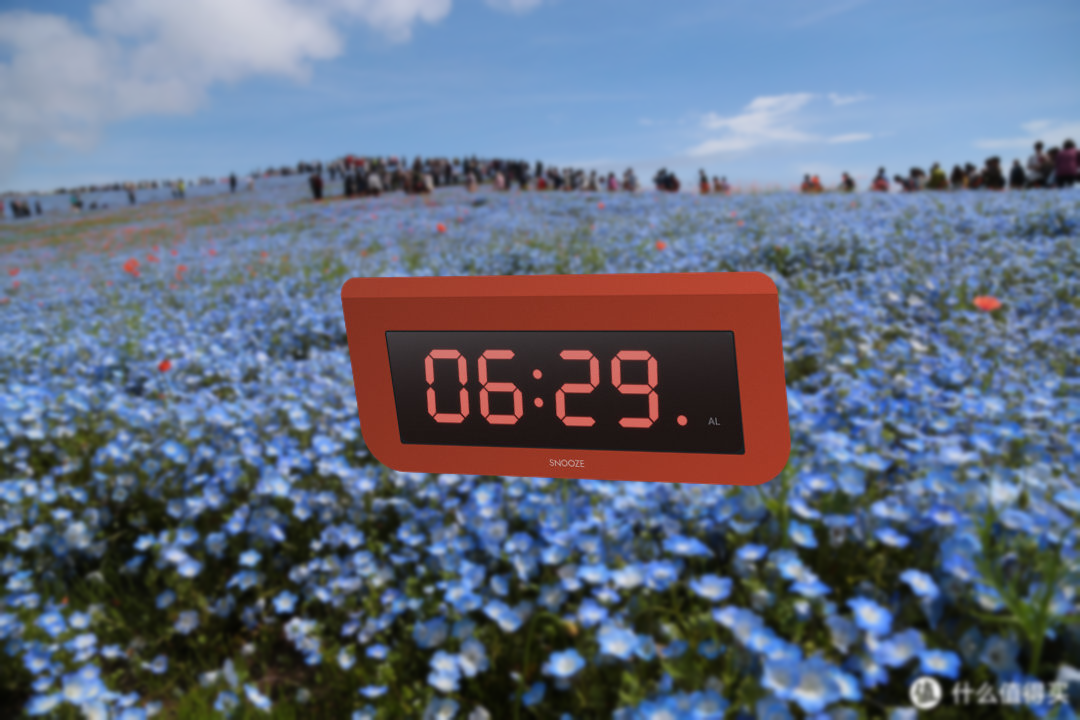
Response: 6:29
